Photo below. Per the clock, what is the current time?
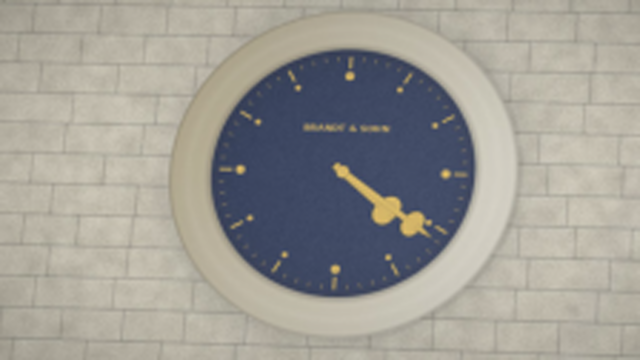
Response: 4:21
